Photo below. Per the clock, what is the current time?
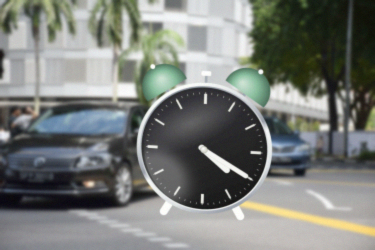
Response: 4:20
